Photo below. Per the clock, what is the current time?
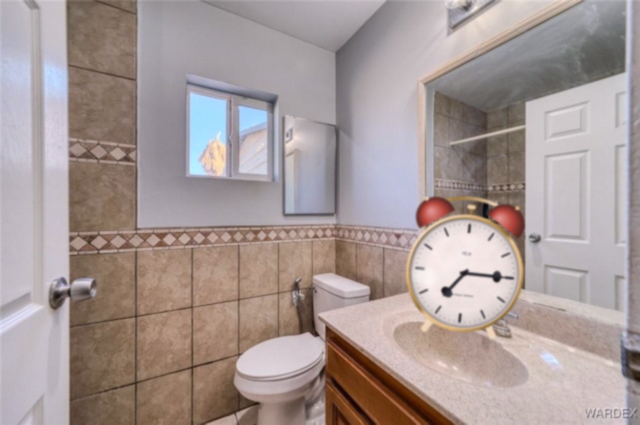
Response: 7:15
